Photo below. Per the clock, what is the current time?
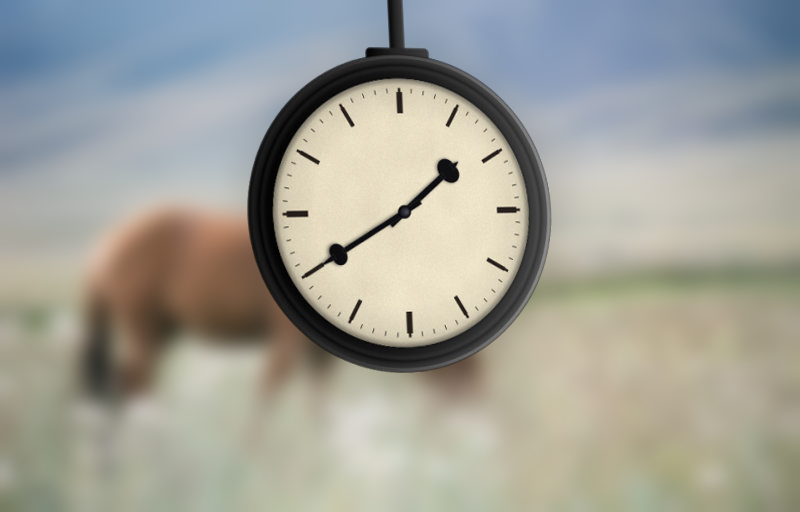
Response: 1:40
